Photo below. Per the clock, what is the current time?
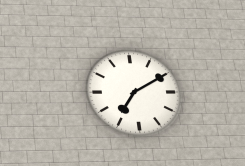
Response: 7:10
